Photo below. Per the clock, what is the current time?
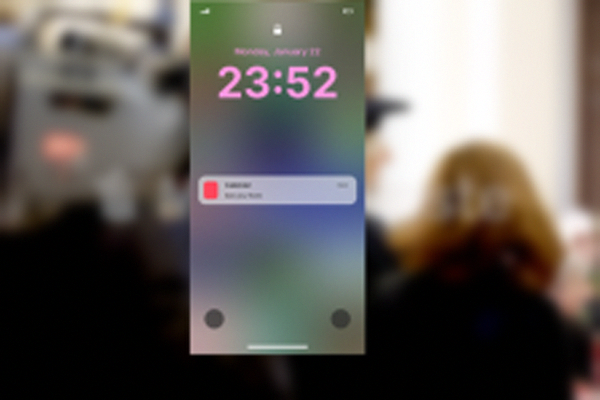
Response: 23:52
